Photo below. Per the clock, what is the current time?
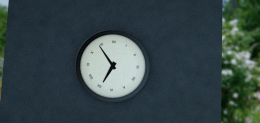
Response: 6:54
